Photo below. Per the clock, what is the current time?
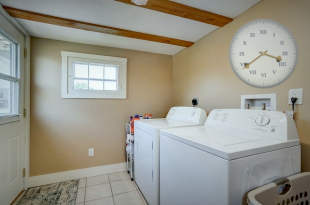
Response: 3:39
